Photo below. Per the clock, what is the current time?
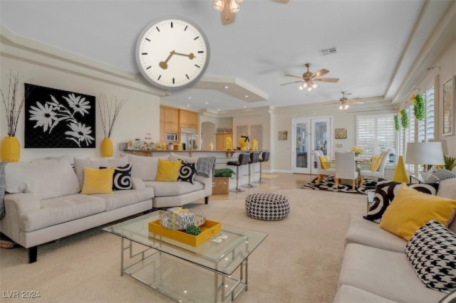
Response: 7:17
